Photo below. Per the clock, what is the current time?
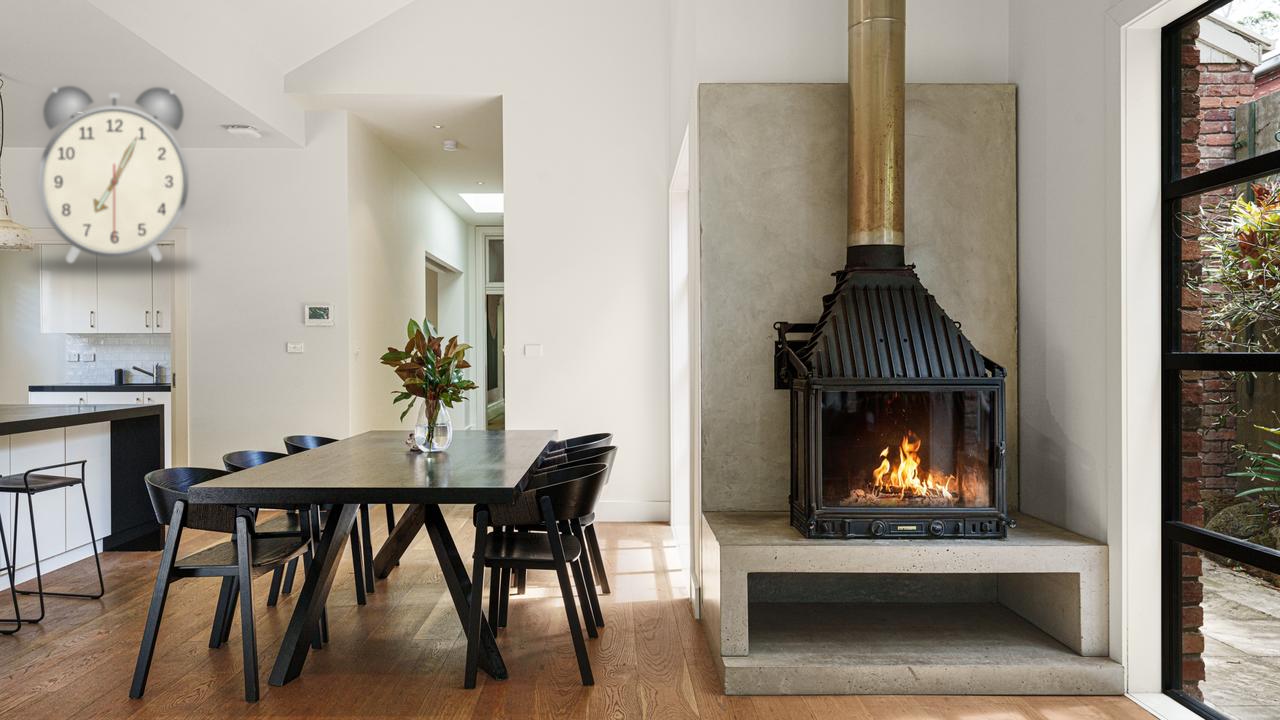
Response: 7:04:30
